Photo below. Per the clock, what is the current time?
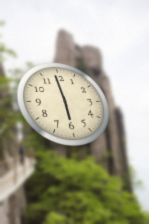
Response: 5:59
